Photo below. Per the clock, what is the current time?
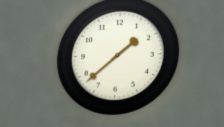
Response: 1:38
